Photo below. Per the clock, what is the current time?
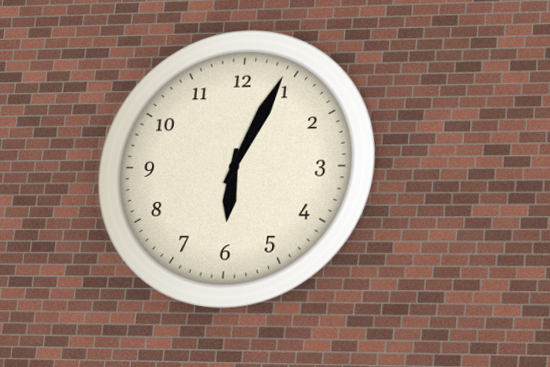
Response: 6:04
